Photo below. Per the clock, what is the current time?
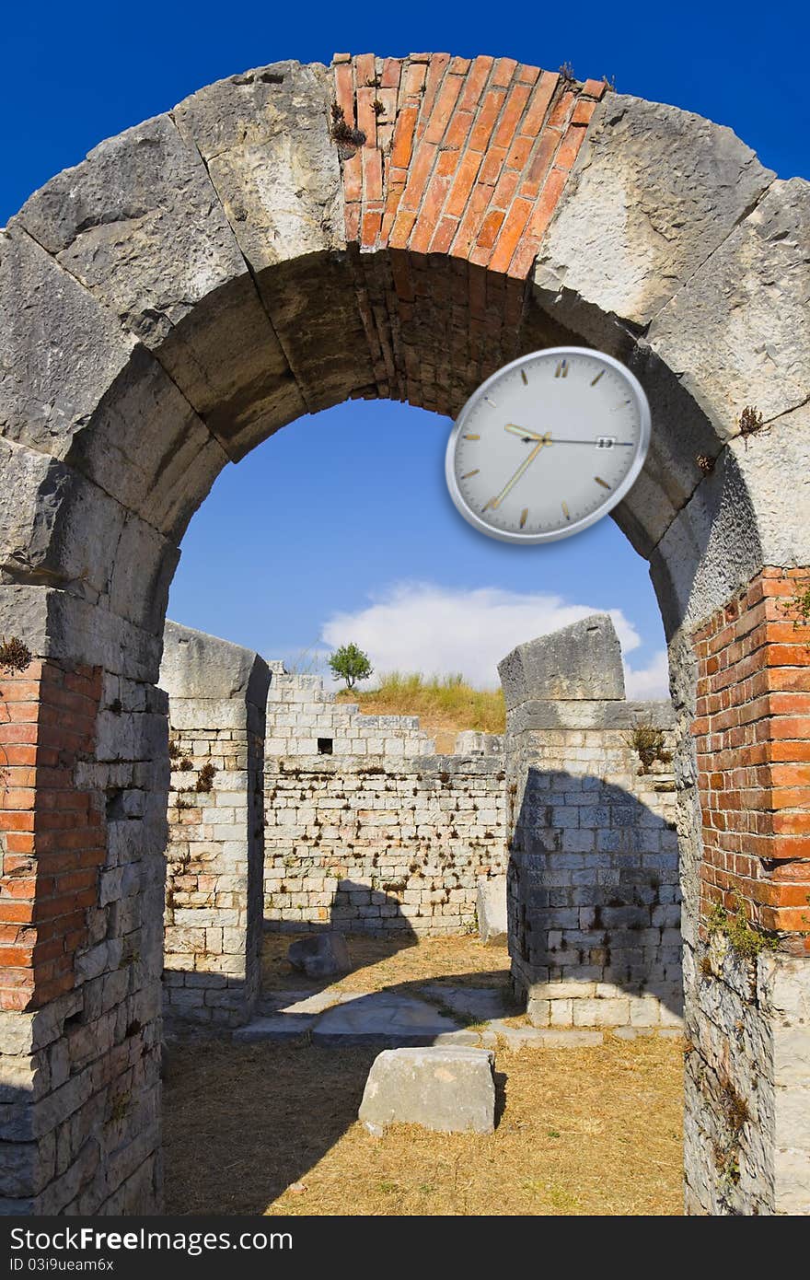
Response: 9:34:15
